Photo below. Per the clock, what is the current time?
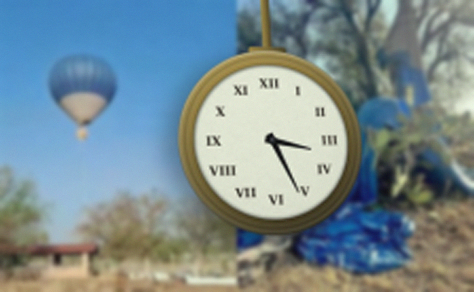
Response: 3:26
